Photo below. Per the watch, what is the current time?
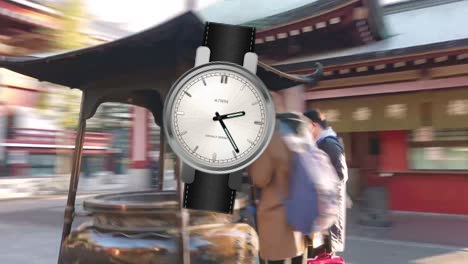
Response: 2:24
